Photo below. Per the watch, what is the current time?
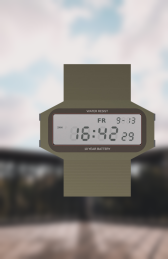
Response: 16:42:29
